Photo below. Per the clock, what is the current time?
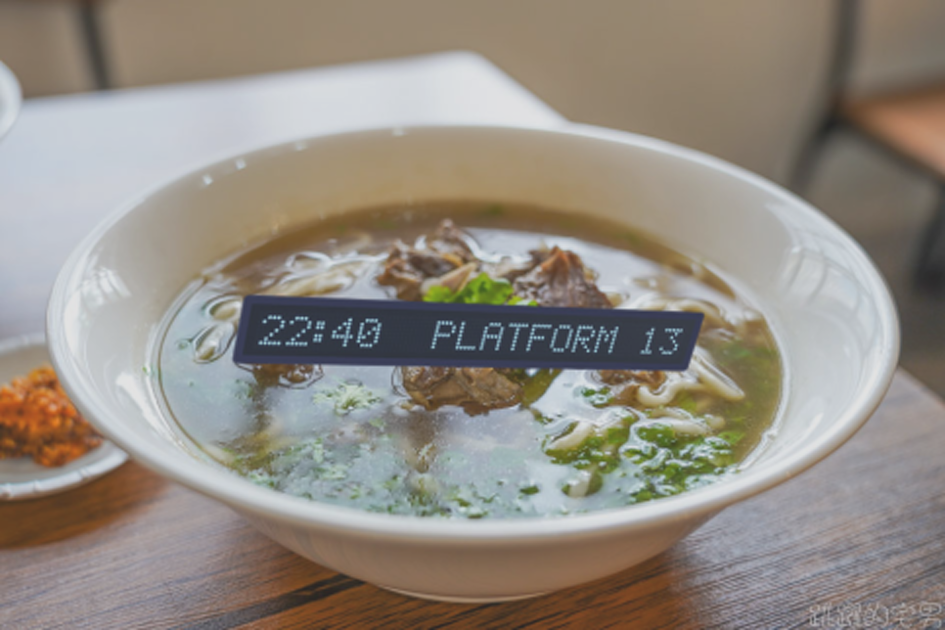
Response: 22:40
